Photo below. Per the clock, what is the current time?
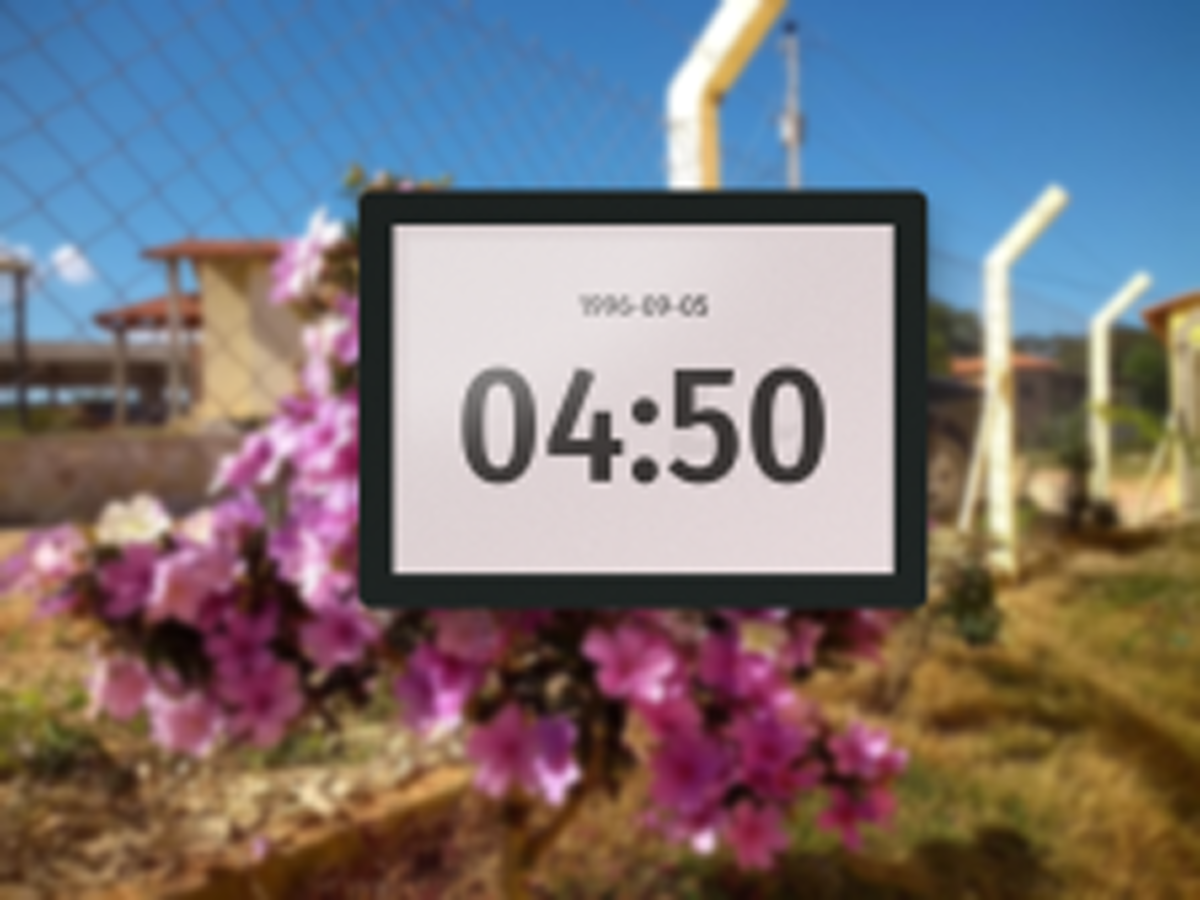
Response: 4:50
